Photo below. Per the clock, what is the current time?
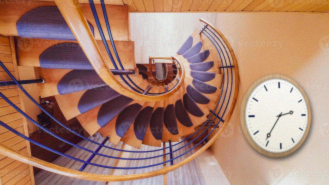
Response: 2:36
